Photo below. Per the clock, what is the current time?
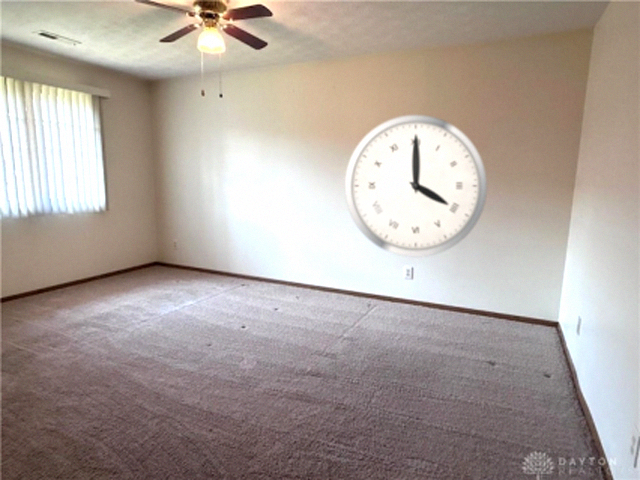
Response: 4:00
